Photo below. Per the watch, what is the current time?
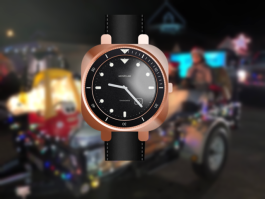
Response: 9:23
